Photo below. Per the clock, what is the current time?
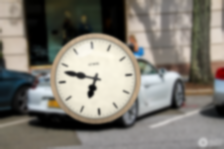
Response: 6:48
